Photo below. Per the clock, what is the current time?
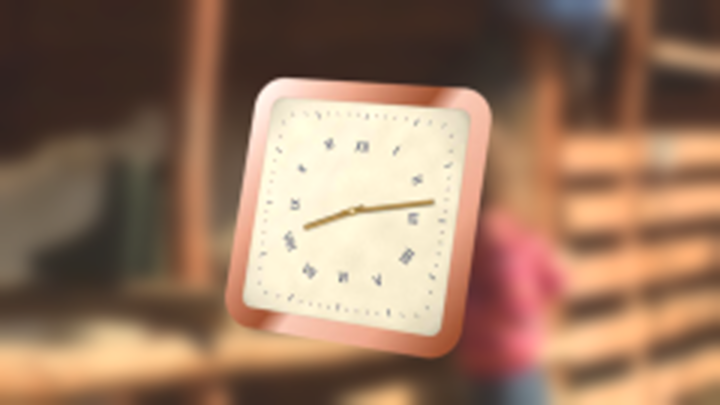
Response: 8:13
